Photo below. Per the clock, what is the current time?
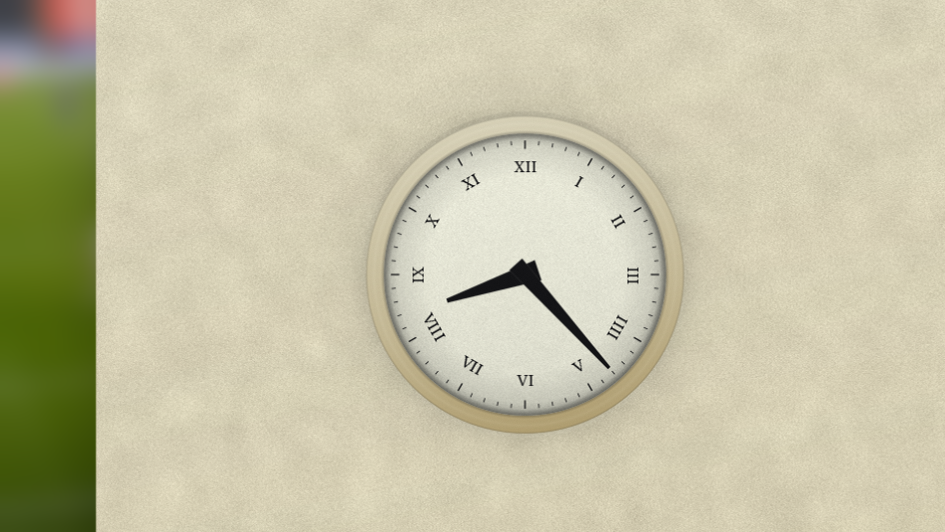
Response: 8:23
